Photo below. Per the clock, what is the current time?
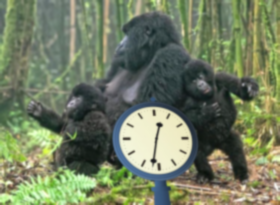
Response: 12:32
